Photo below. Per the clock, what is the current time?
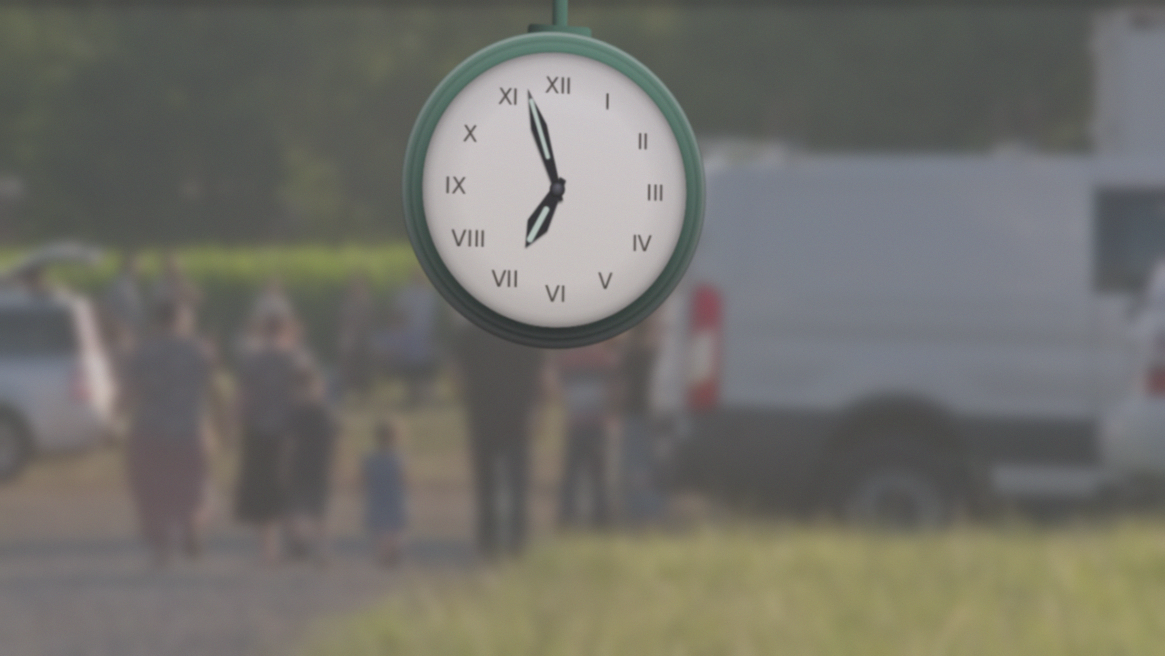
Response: 6:57
